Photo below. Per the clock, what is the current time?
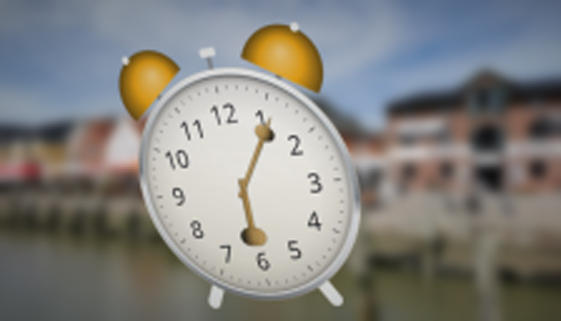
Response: 6:06
